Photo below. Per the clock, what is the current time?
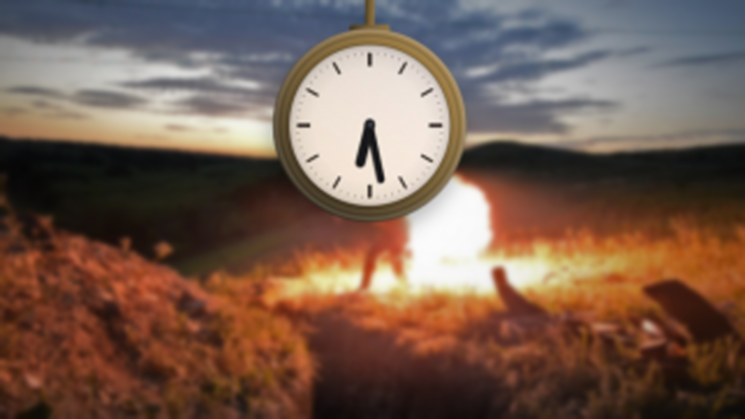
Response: 6:28
